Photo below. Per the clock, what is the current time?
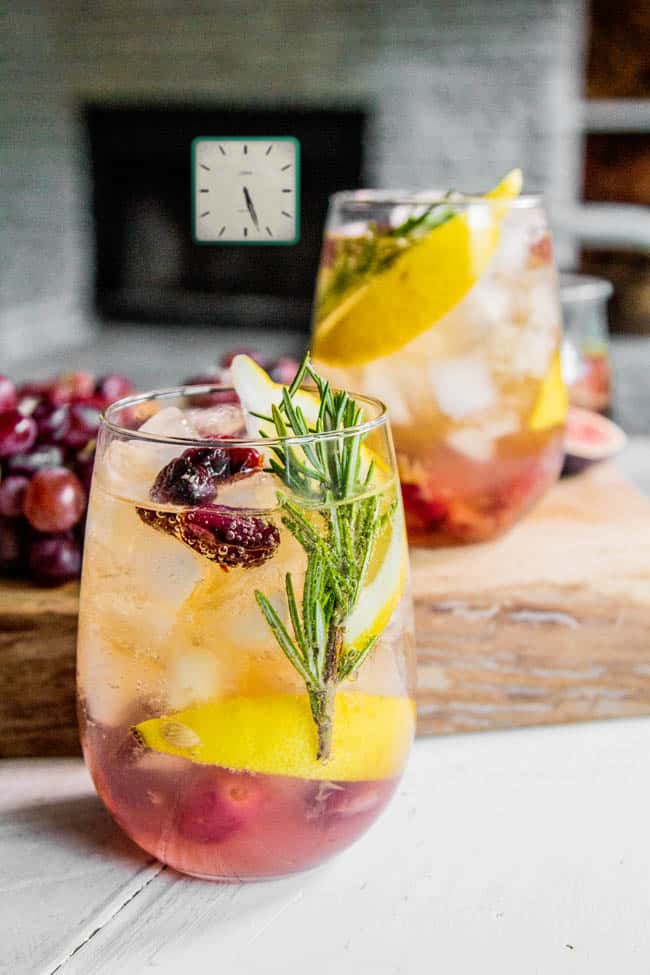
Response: 5:27
